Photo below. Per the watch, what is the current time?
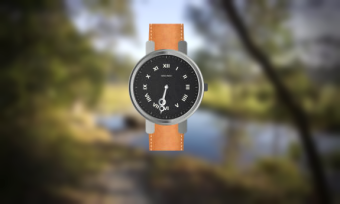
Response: 6:32
